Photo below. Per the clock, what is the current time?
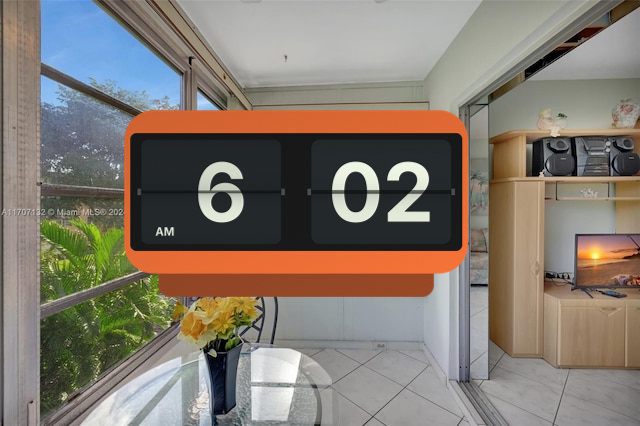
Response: 6:02
